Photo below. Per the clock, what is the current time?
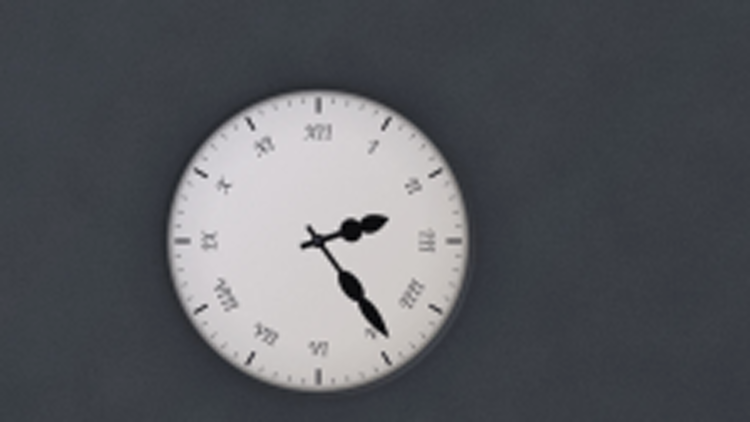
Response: 2:24
